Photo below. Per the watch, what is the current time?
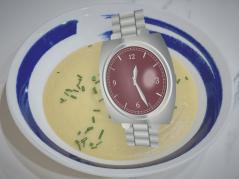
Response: 12:26
